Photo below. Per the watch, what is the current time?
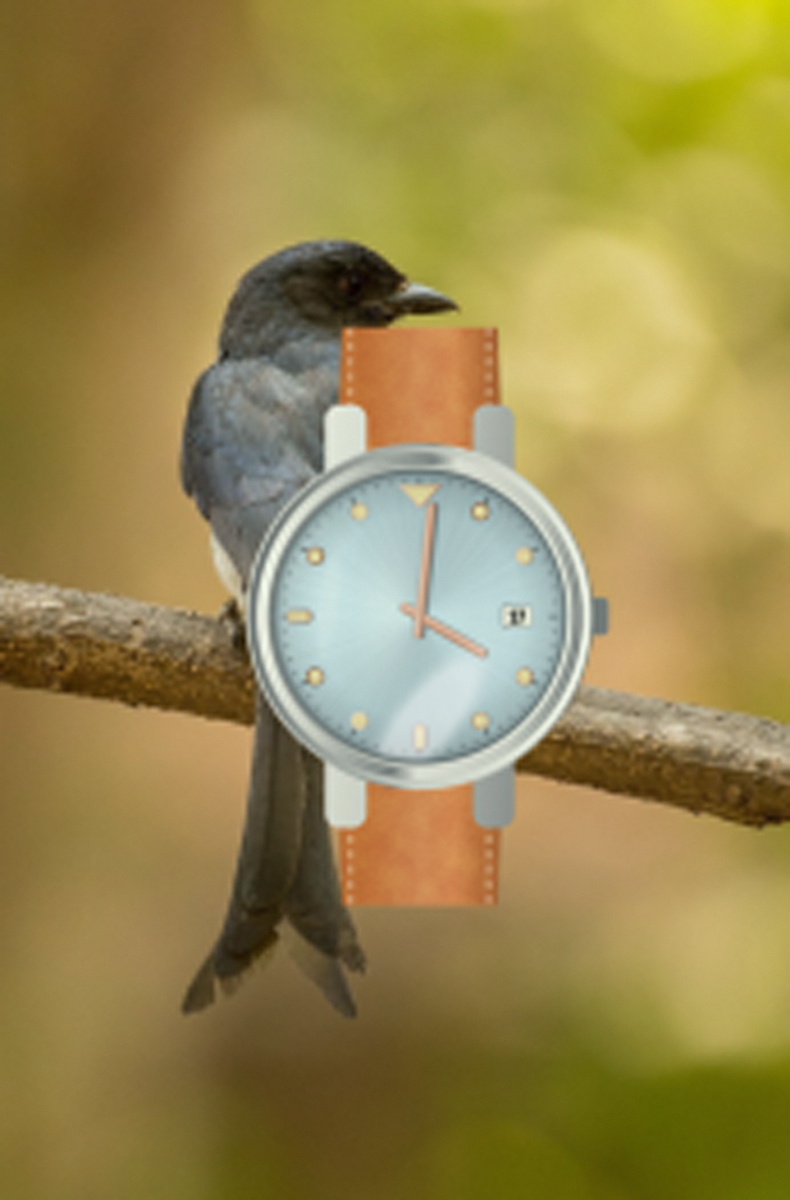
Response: 4:01
